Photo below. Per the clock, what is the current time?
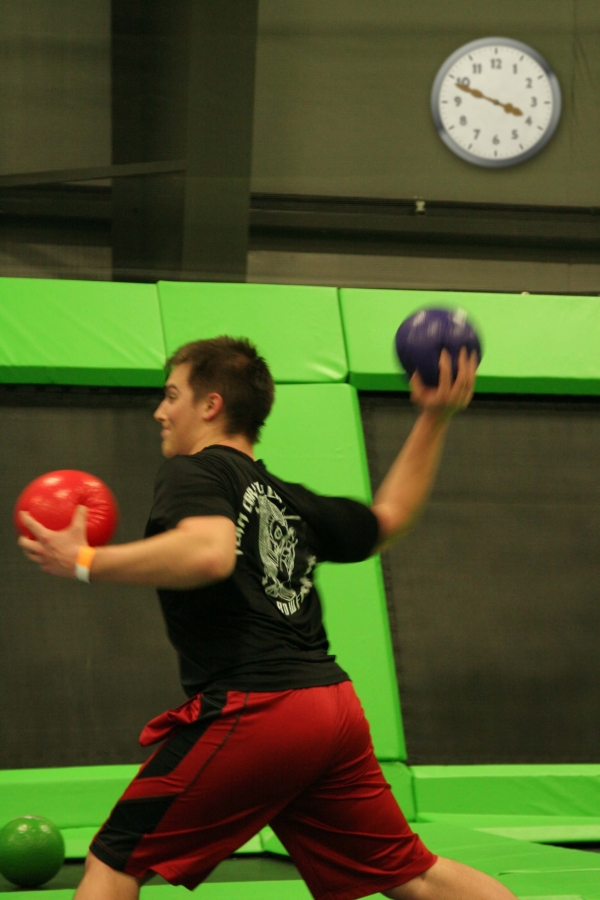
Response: 3:49
